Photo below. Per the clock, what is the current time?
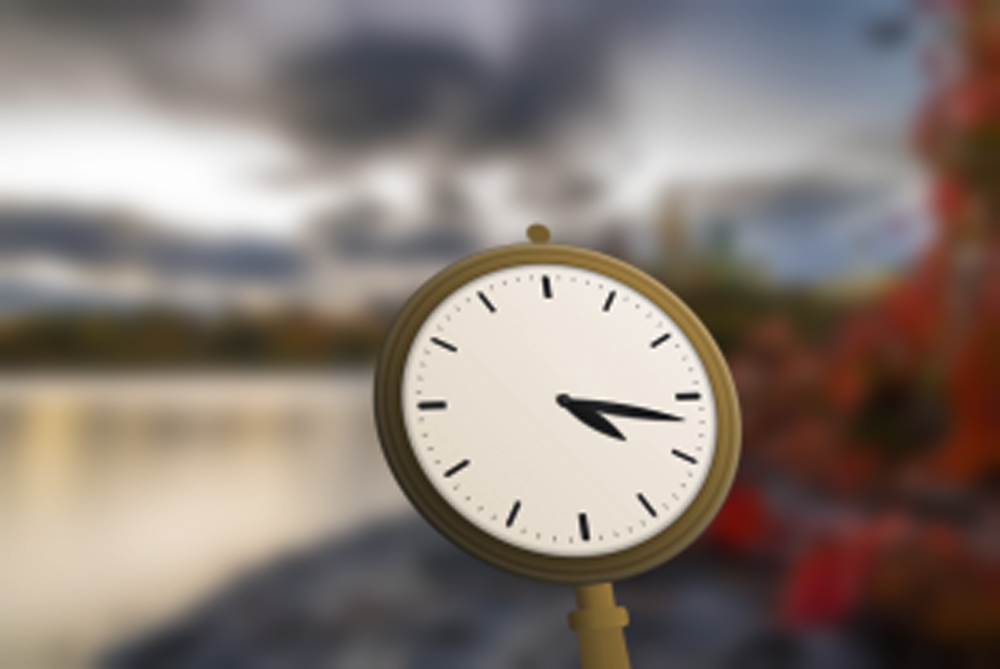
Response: 4:17
